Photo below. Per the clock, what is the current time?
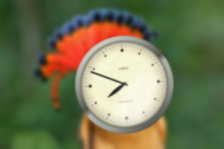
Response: 7:49
